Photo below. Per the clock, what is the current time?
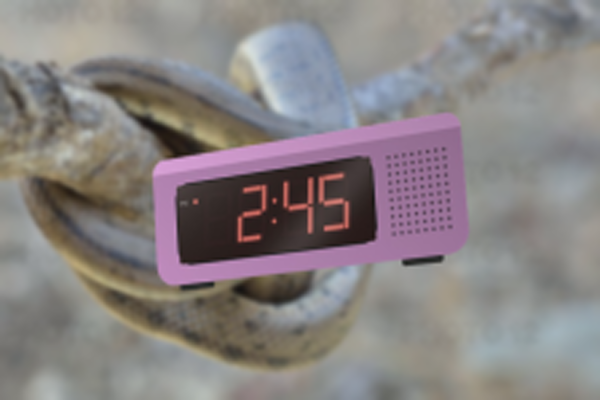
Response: 2:45
